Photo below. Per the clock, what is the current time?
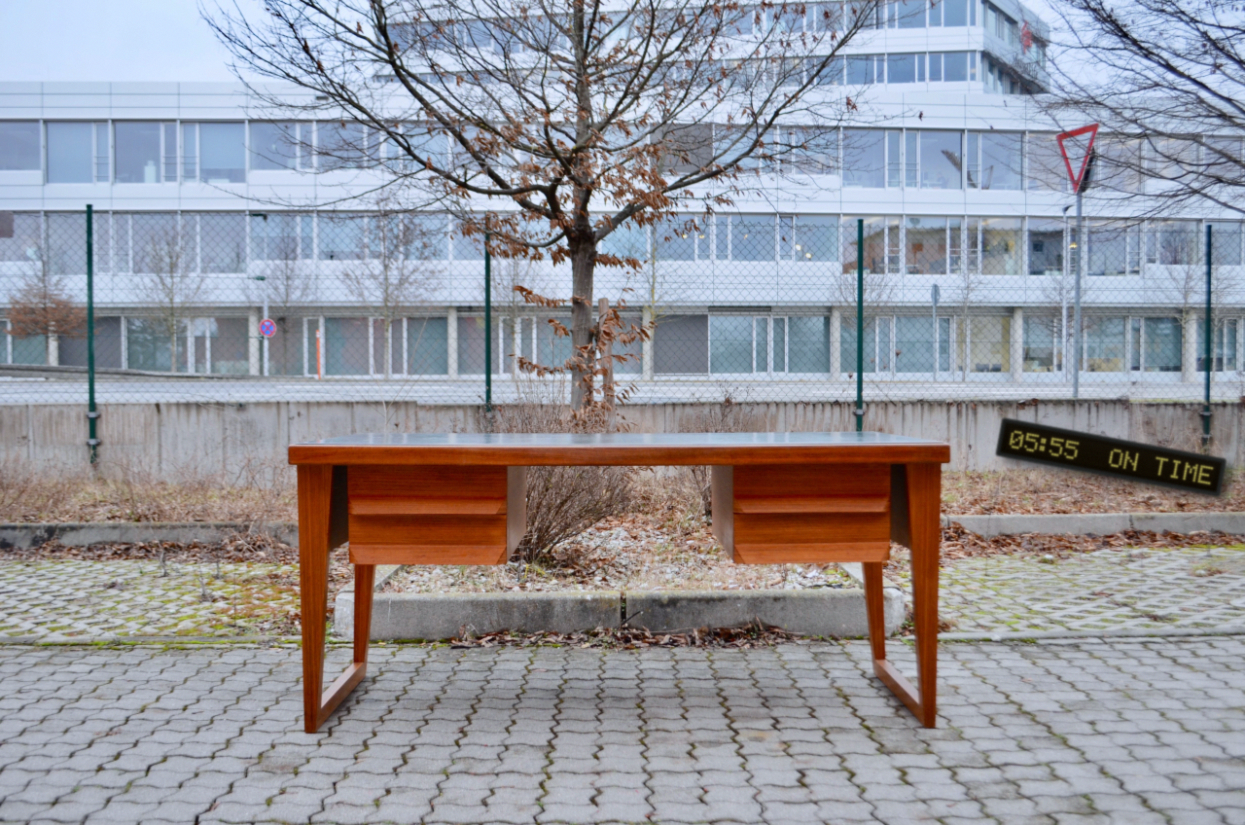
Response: 5:55
